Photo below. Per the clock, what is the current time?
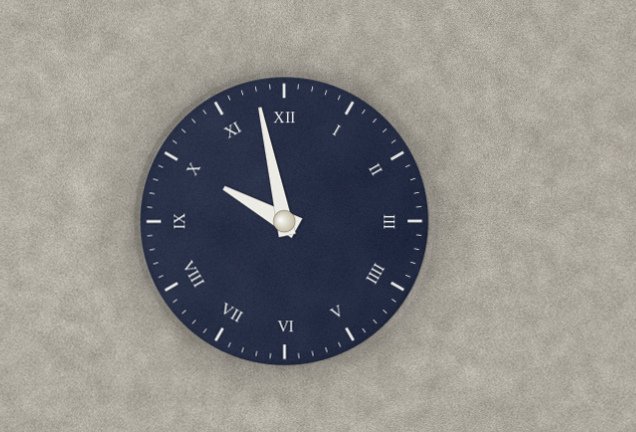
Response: 9:58
